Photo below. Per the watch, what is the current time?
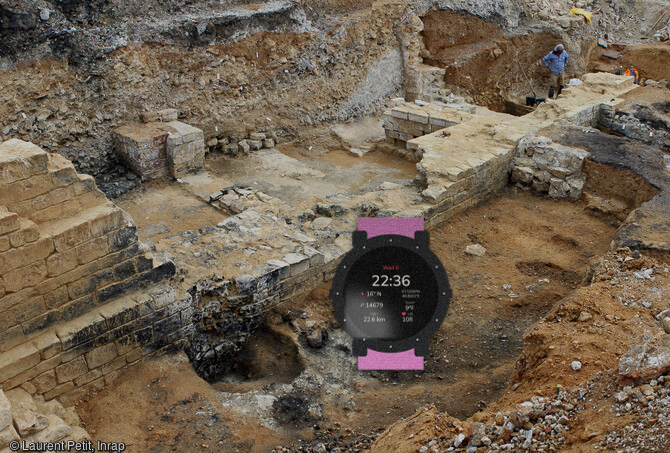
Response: 22:36
